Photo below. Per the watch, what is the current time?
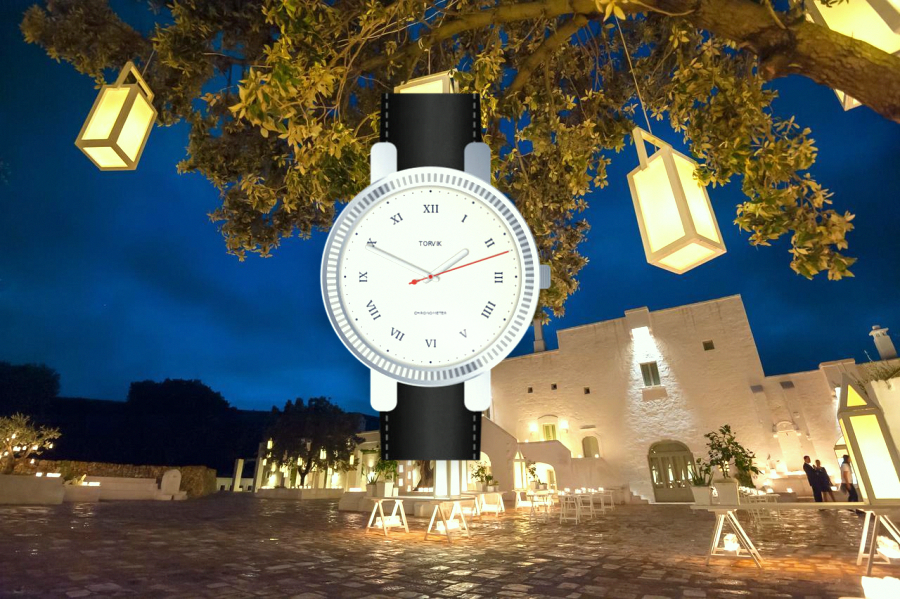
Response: 1:49:12
